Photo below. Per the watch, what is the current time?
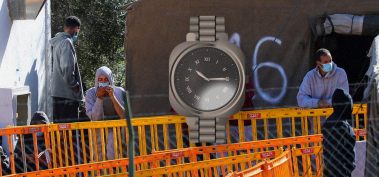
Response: 10:15
